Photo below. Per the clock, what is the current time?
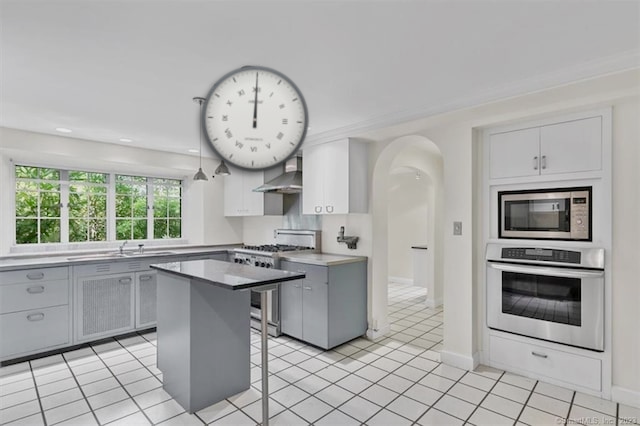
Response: 12:00
